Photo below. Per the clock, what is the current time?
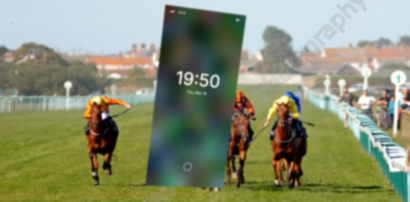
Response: 19:50
